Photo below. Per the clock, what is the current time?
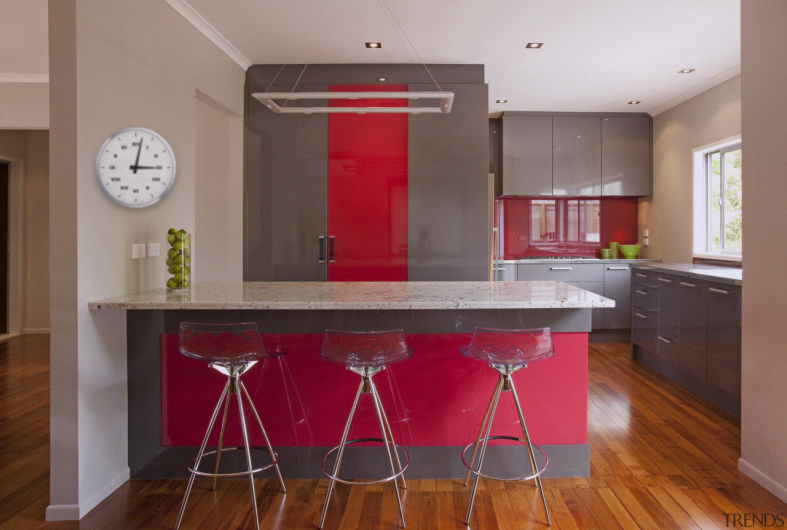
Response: 3:02
